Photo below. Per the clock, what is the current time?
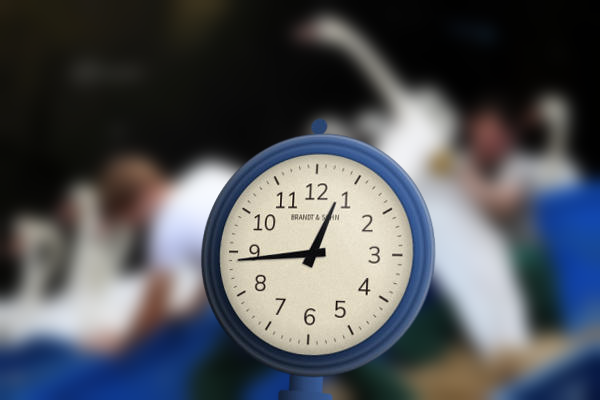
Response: 12:44
